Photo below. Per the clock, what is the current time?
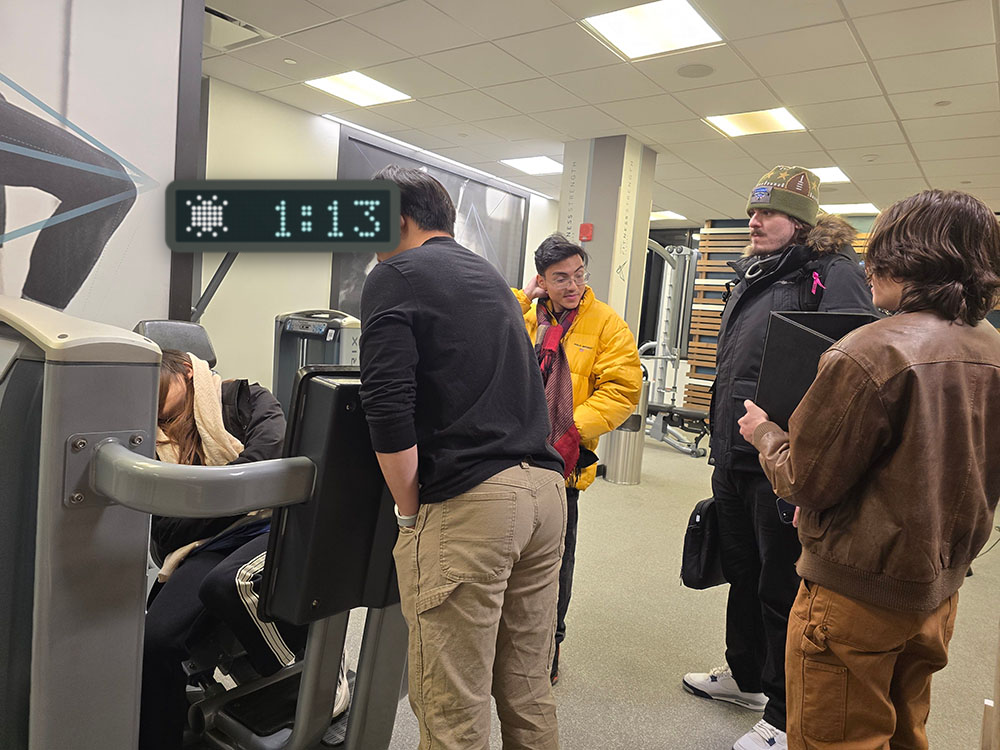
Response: 1:13
